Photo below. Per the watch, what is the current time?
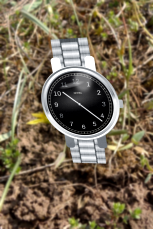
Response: 10:22
